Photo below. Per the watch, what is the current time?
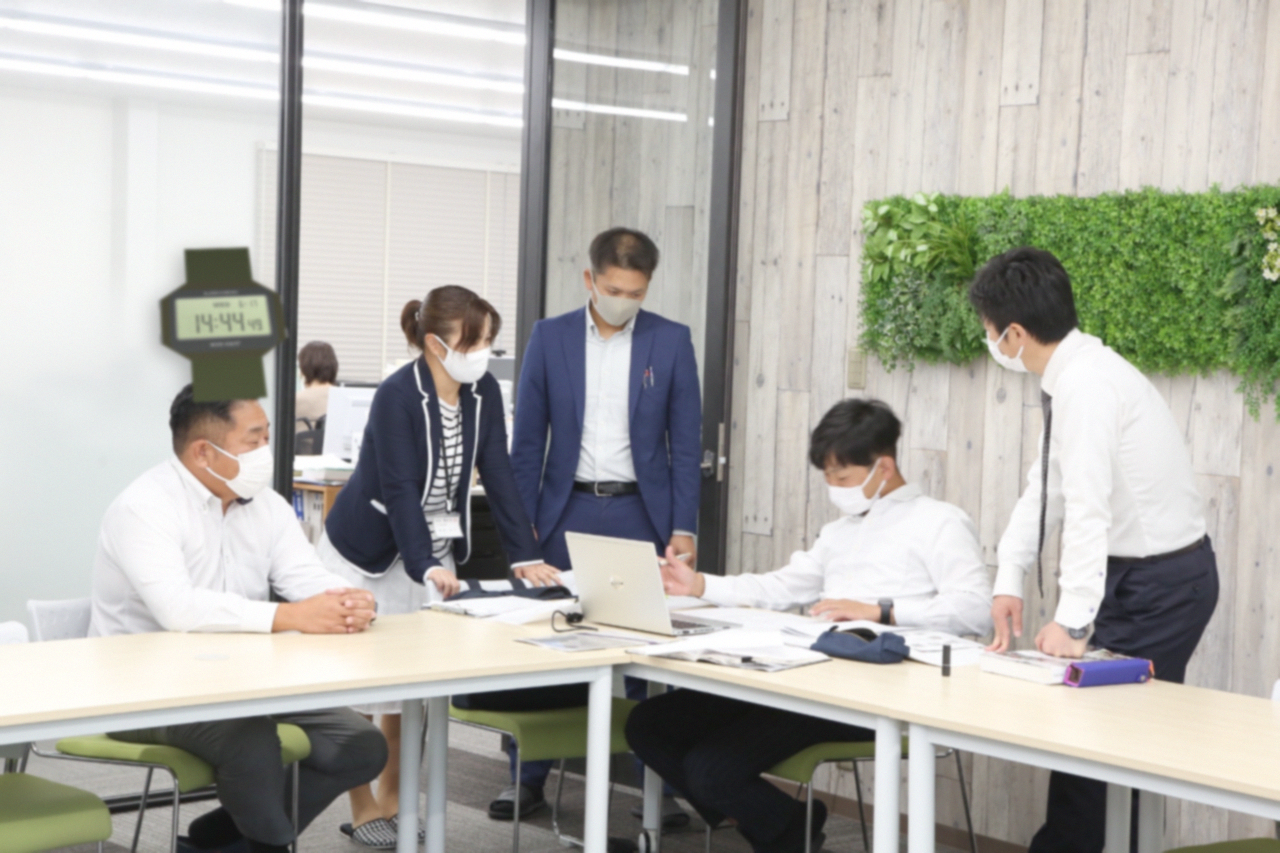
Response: 14:44
